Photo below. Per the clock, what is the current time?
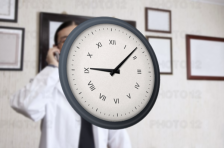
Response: 9:08
